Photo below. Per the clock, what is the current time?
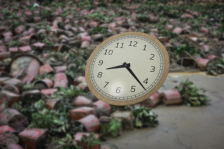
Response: 8:22
